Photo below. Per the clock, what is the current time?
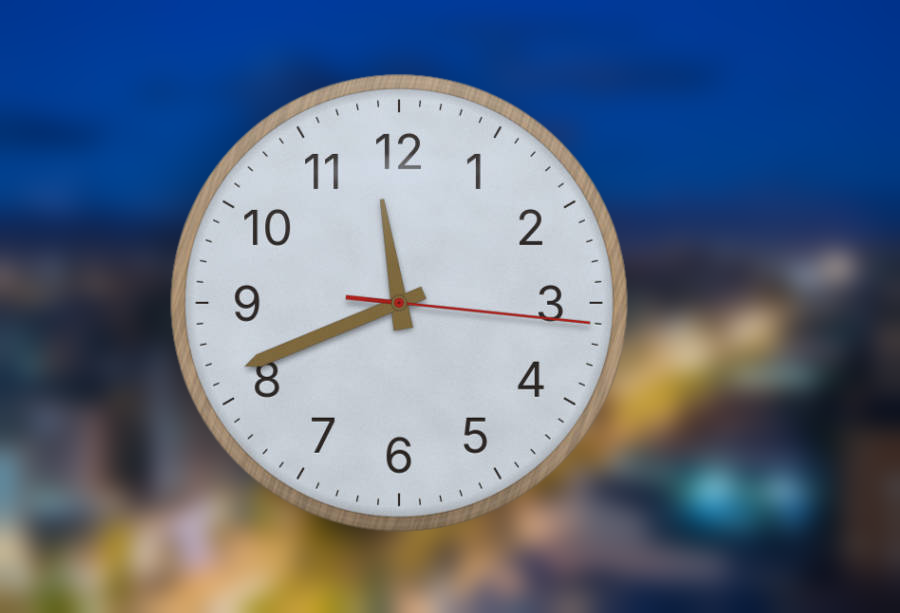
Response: 11:41:16
